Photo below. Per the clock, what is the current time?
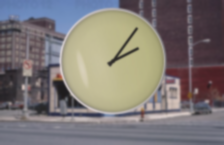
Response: 2:06
